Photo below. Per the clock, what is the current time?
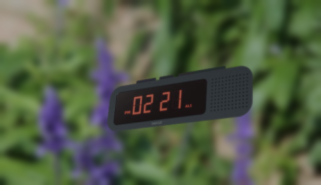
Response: 2:21
